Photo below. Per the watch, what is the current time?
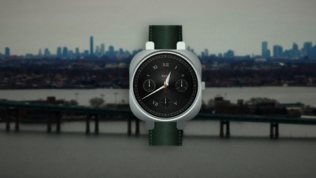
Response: 12:40
